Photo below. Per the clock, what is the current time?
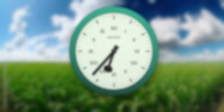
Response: 6:37
